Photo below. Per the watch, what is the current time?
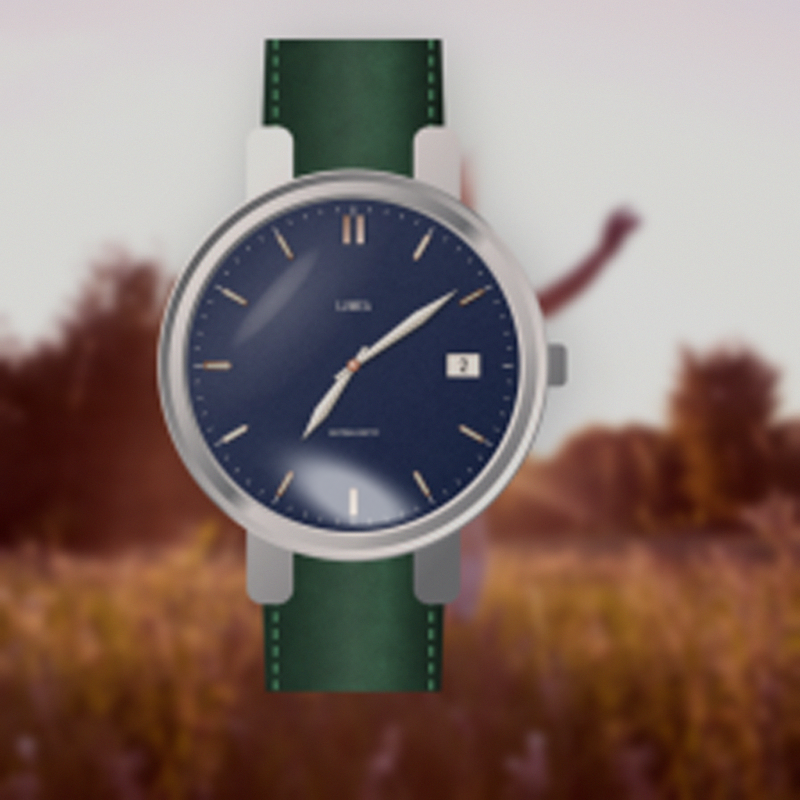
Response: 7:09
